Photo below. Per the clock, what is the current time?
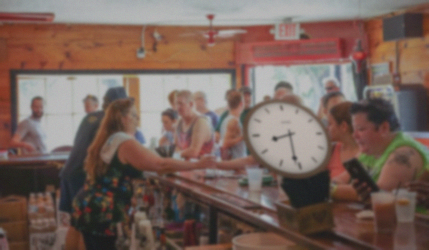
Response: 8:31
